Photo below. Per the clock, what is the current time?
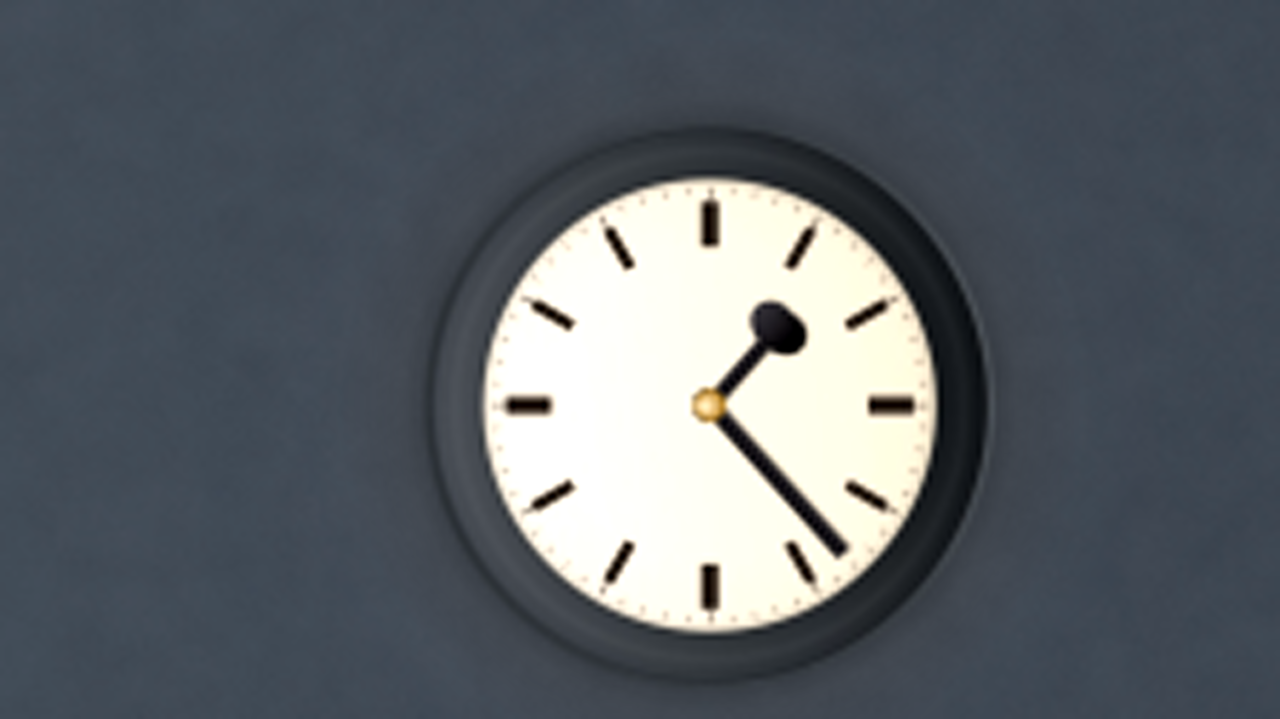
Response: 1:23
